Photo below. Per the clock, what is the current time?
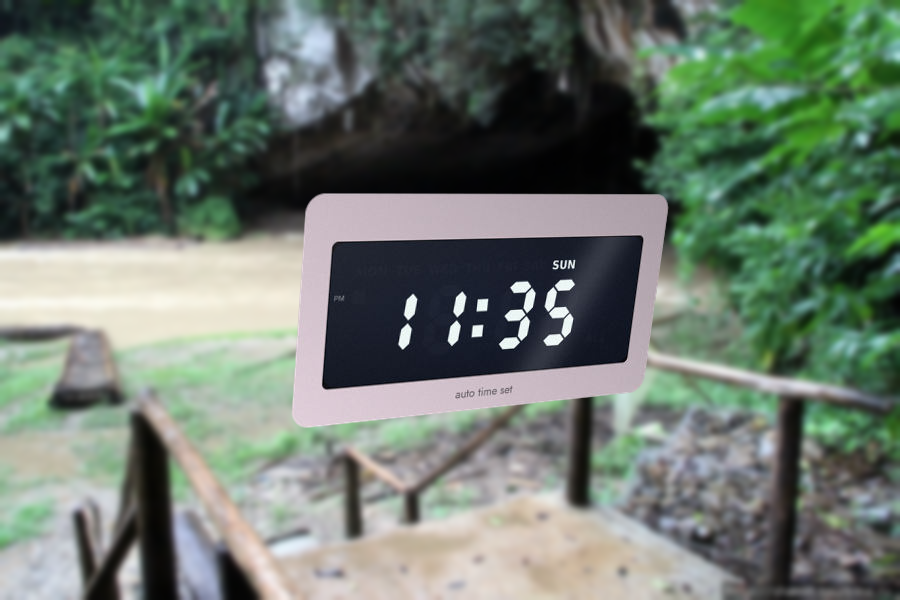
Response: 11:35
